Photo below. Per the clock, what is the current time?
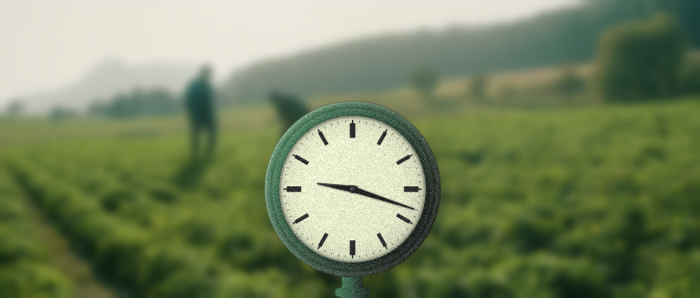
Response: 9:18
